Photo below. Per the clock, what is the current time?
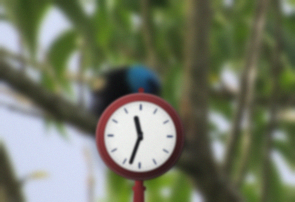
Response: 11:33
